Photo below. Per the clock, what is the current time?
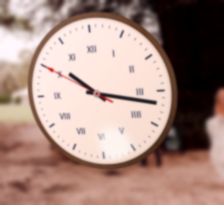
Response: 10:16:50
